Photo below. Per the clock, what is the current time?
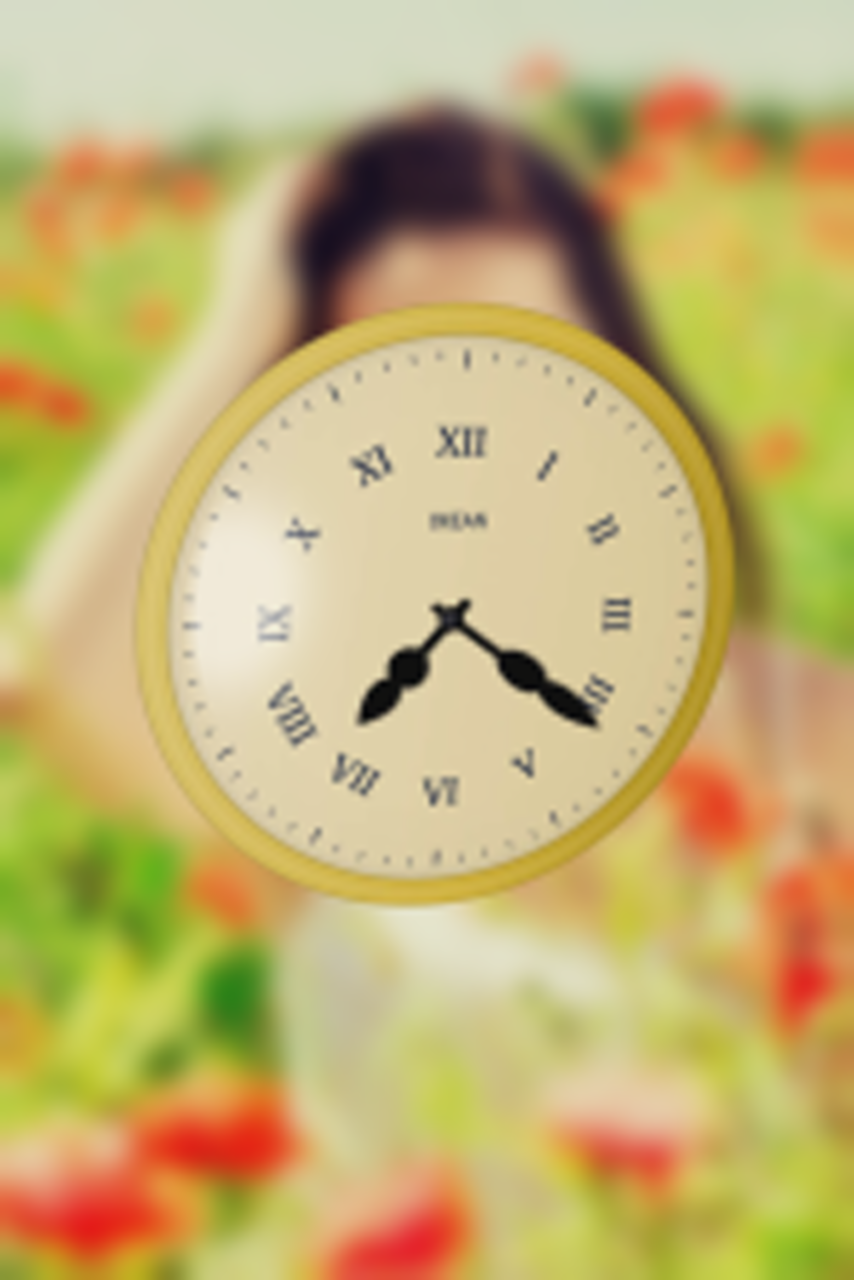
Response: 7:21
